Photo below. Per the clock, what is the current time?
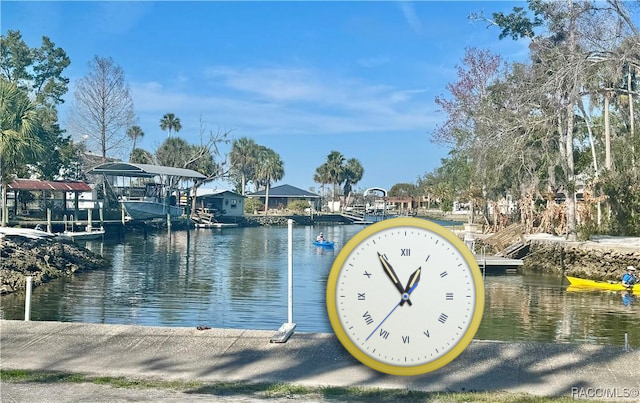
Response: 12:54:37
